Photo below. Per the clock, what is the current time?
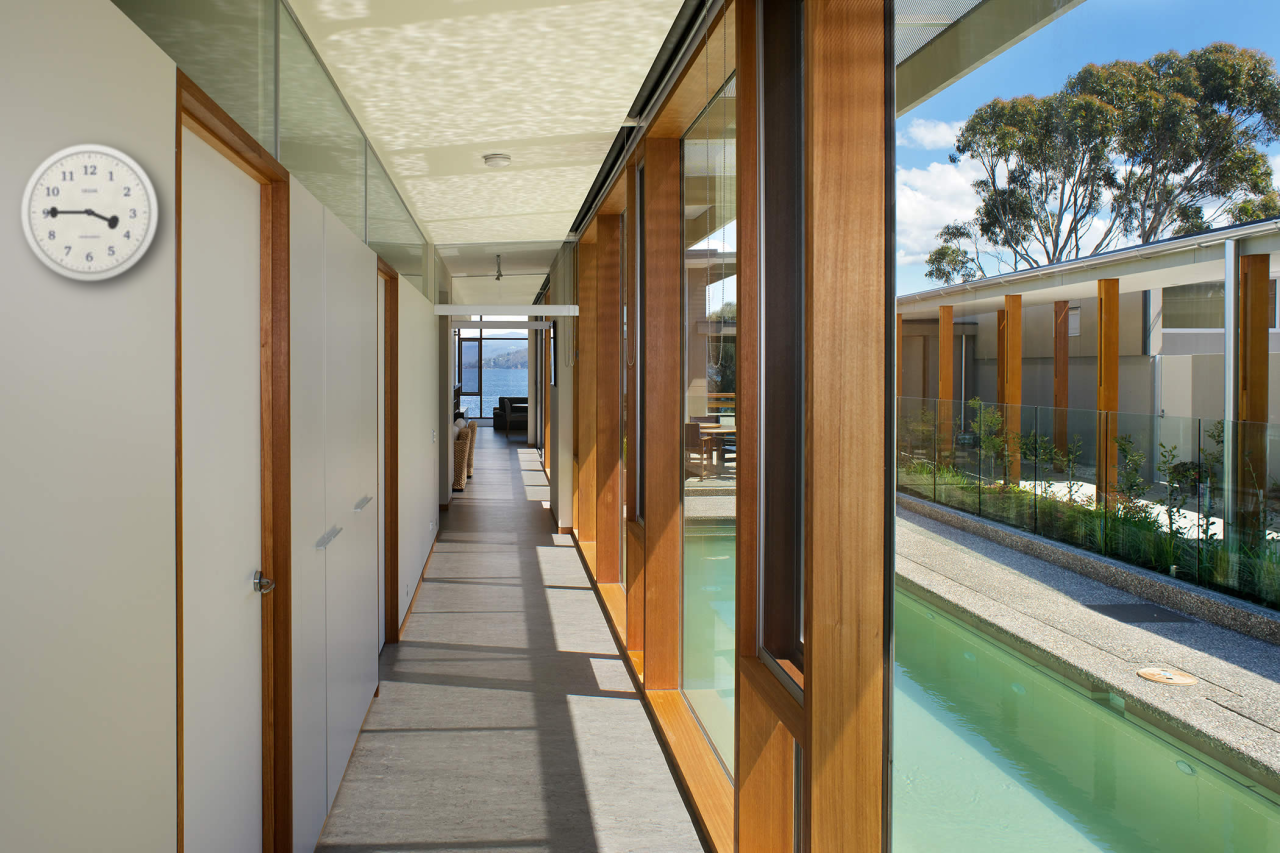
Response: 3:45
